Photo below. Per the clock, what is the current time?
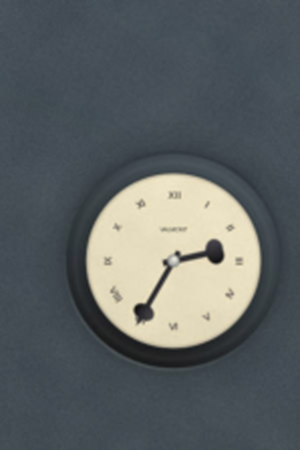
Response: 2:35
